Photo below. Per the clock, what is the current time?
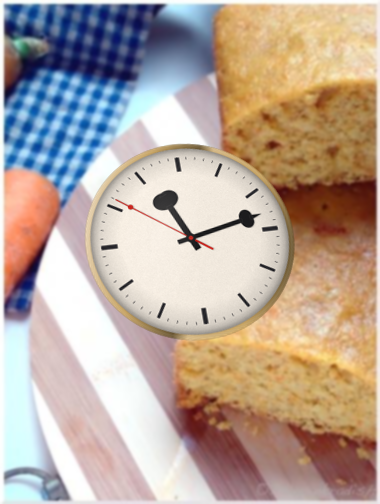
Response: 11:12:51
